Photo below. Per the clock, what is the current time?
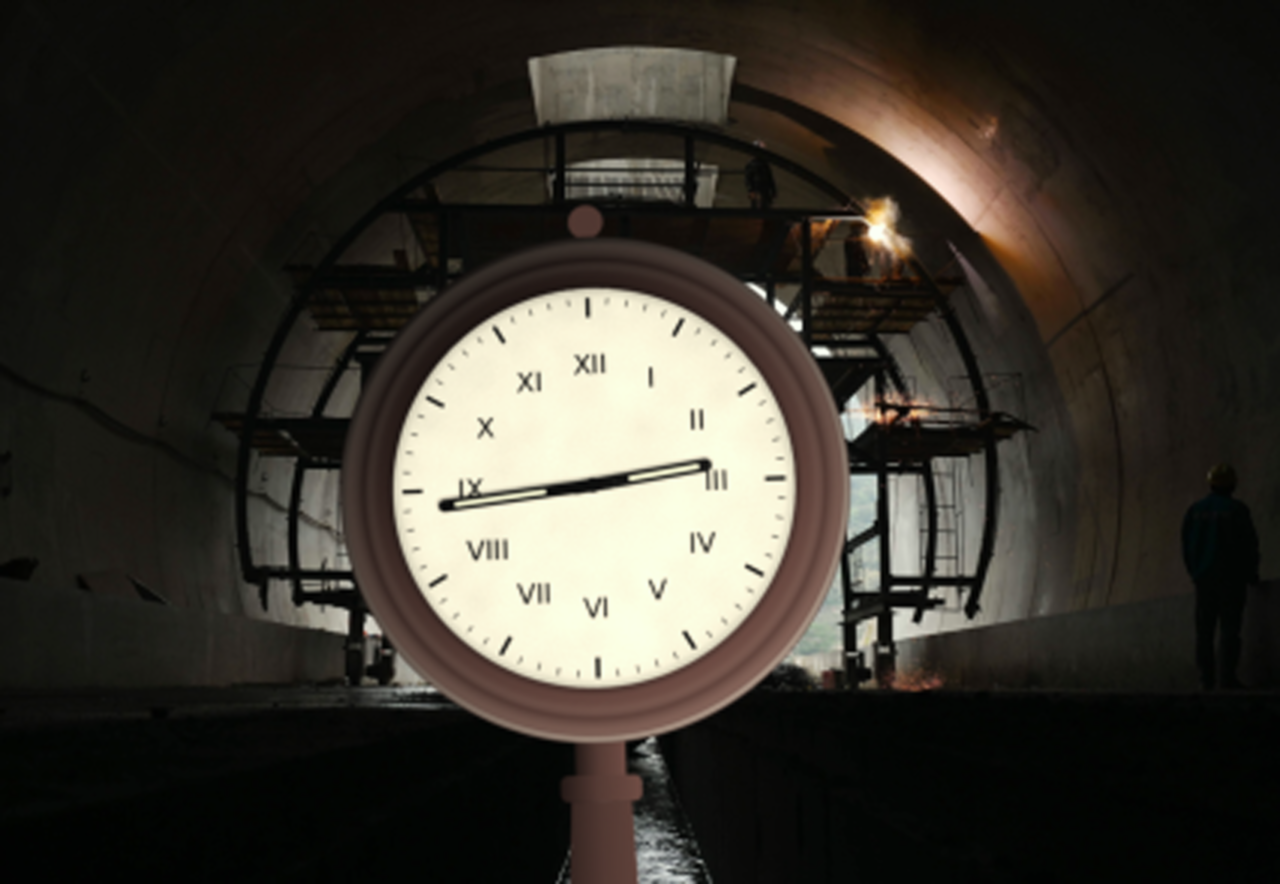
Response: 2:44
